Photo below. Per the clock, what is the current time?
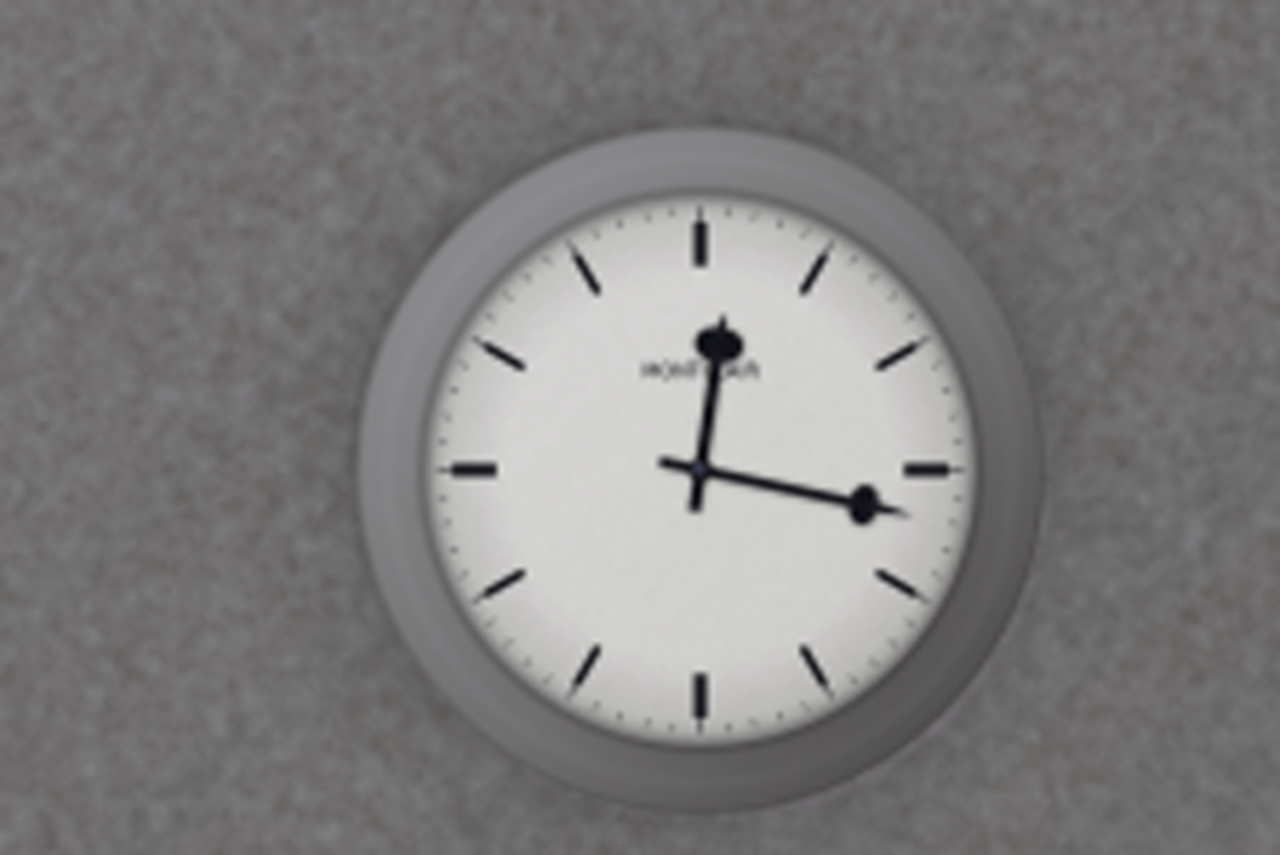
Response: 12:17
